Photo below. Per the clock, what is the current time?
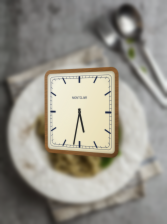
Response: 5:32
